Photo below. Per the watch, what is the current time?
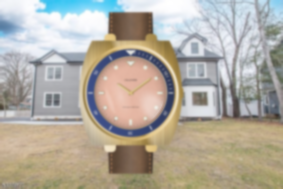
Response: 10:09
